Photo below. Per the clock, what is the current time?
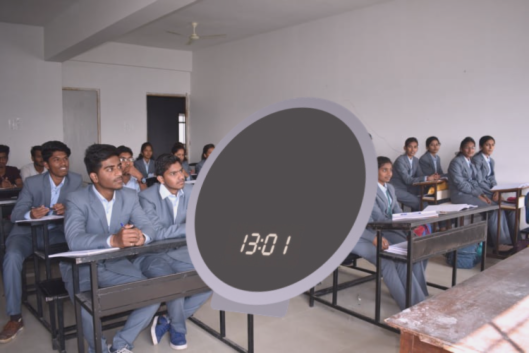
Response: 13:01
